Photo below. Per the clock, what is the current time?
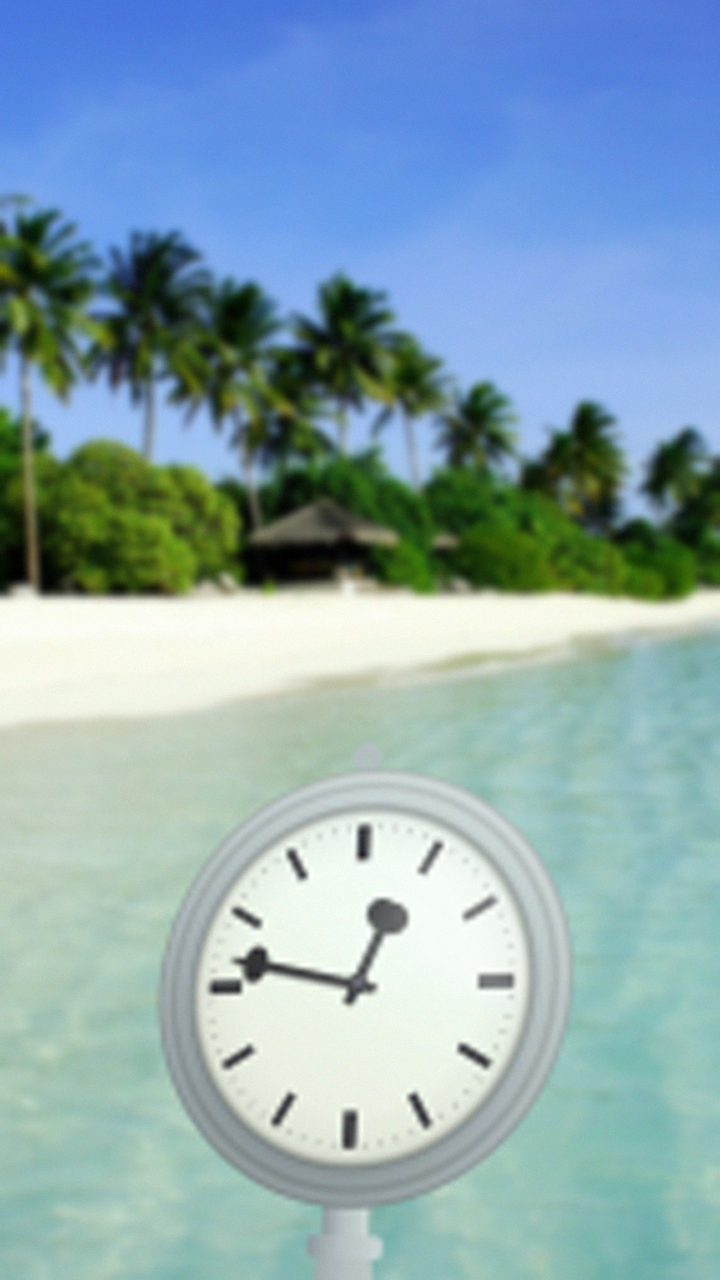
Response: 12:47
